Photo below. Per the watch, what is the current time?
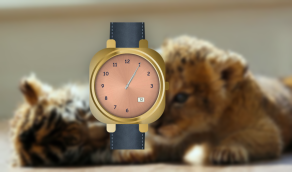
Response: 1:05
